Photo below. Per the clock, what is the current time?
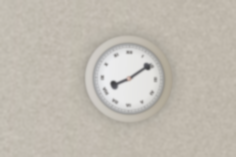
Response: 8:09
